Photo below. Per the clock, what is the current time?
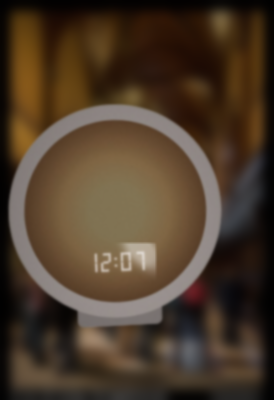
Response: 12:07
